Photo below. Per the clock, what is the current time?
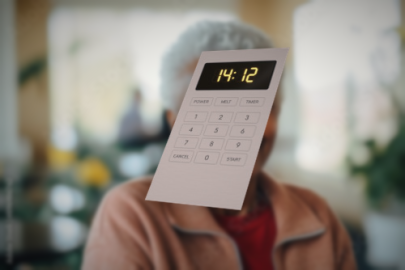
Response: 14:12
